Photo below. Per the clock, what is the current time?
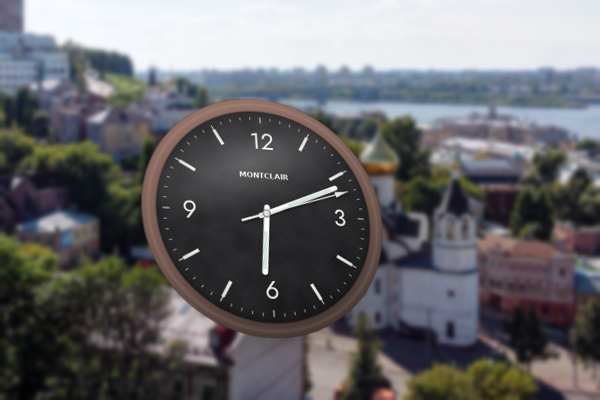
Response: 6:11:12
